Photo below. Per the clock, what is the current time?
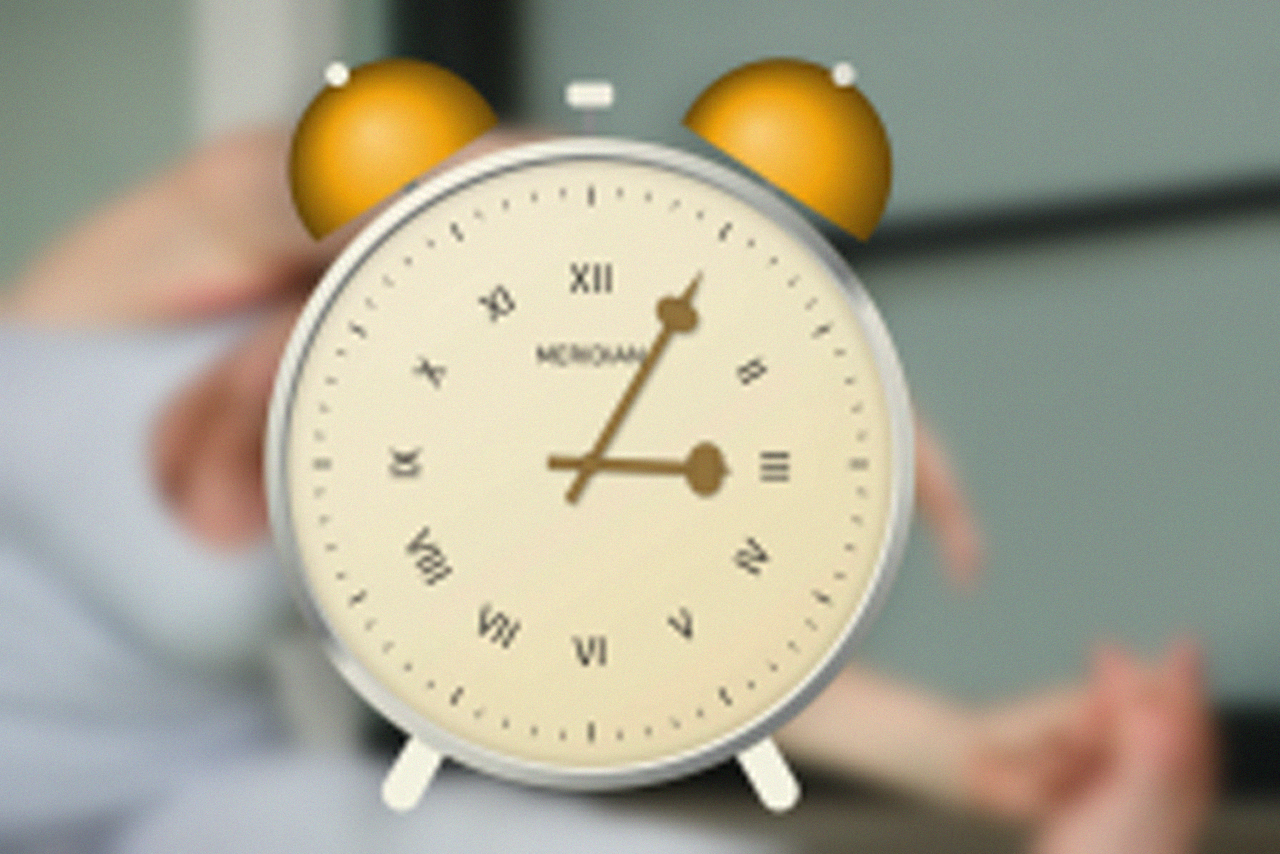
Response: 3:05
